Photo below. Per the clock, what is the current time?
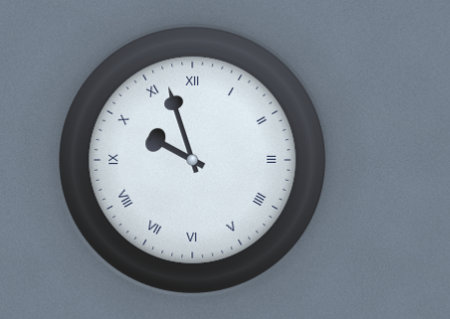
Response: 9:57
